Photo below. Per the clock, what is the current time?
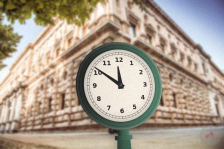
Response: 11:51
